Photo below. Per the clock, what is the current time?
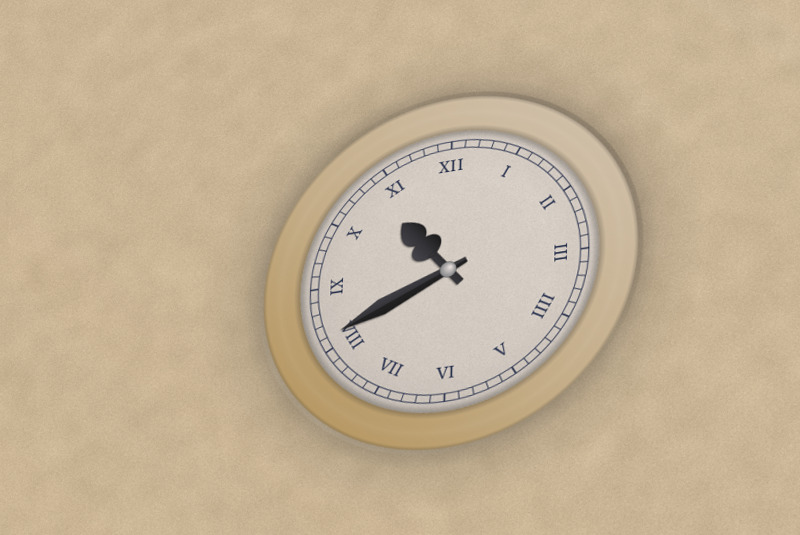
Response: 10:41
